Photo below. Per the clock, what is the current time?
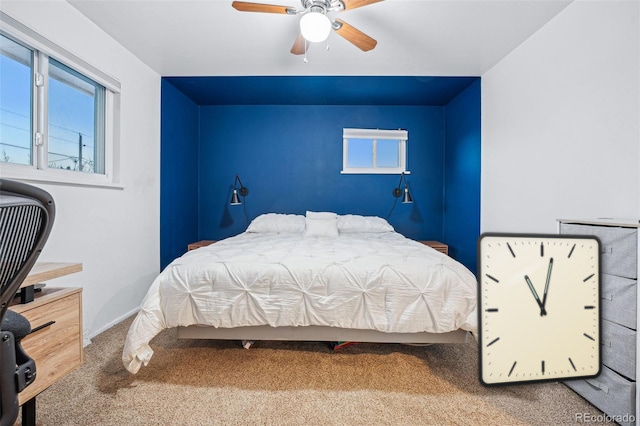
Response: 11:02
